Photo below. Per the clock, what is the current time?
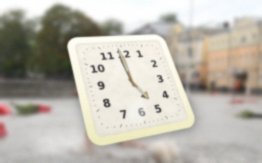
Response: 4:59
